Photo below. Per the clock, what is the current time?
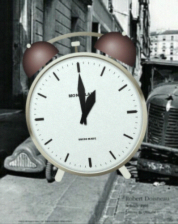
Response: 1:00
